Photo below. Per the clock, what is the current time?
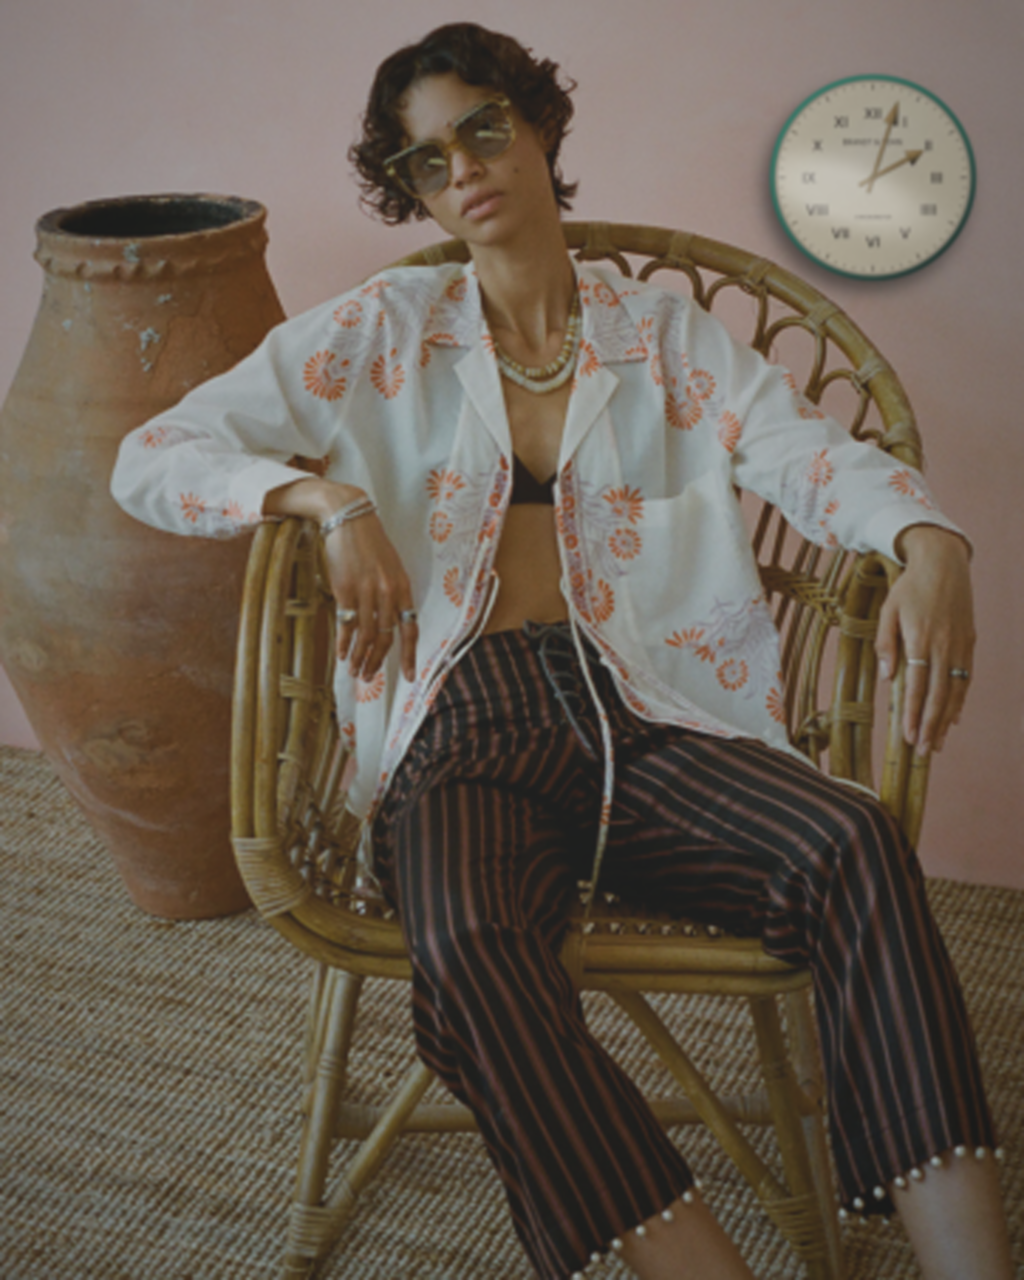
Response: 2:03
